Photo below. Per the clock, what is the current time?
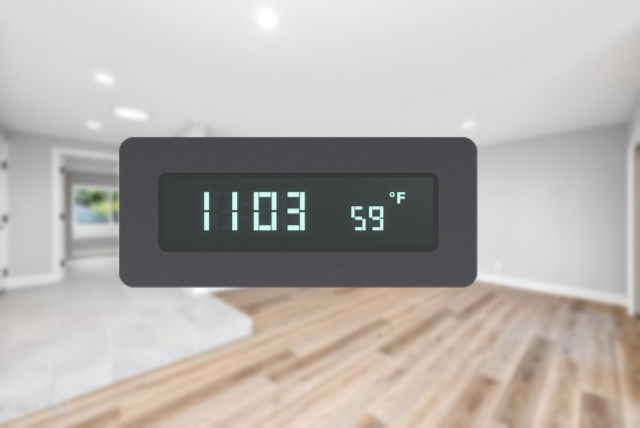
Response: 11:03
